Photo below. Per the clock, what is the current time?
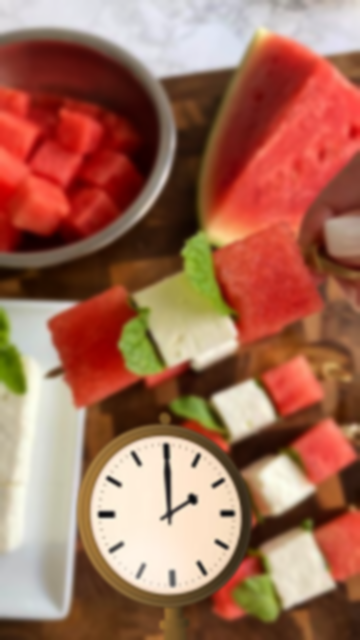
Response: 2:00
